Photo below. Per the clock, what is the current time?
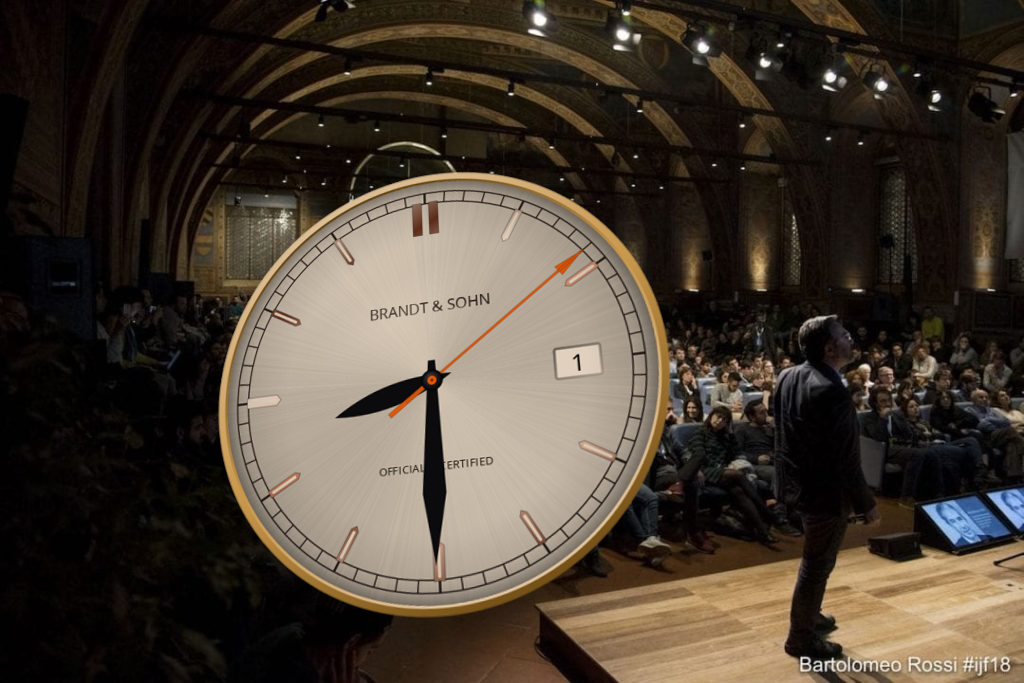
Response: 8:30:09
